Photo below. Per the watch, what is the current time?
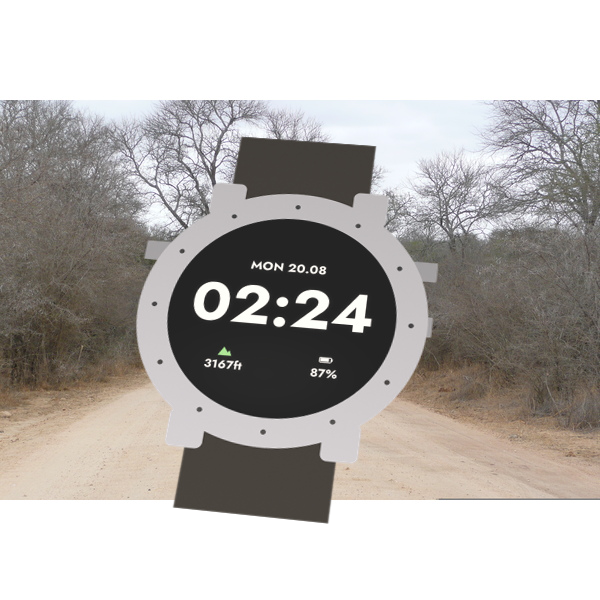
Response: 2:24
